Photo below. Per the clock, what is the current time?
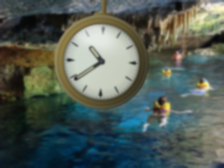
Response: 10:39
